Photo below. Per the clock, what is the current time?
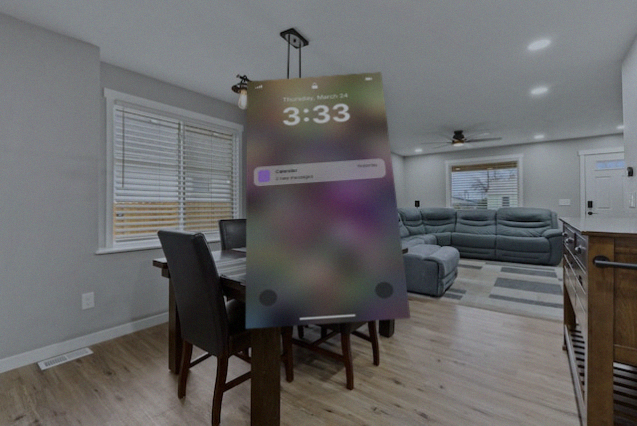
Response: 3:33
